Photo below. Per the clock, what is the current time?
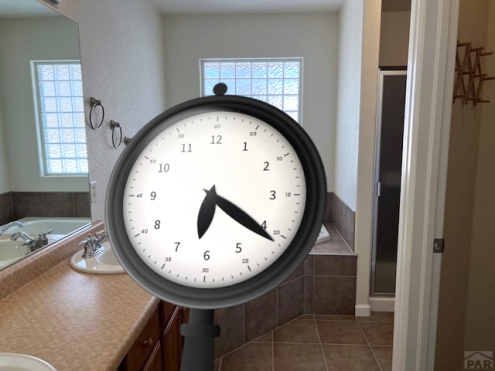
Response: 6:21
